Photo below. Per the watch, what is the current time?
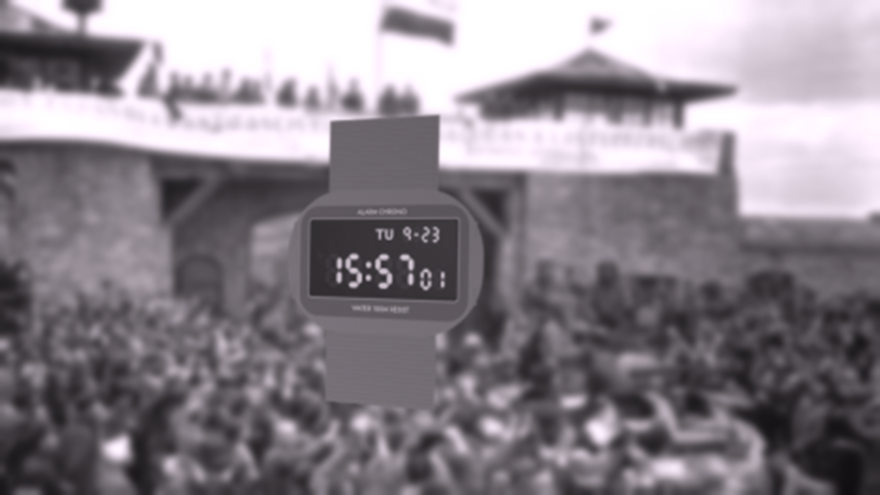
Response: 15:57:01
